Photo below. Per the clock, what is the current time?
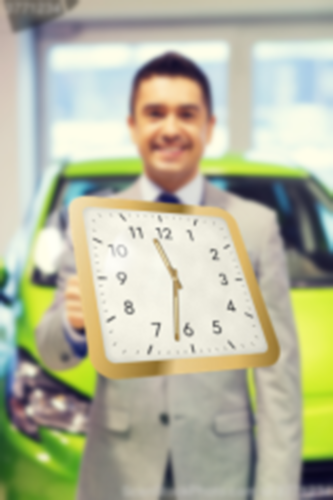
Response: 11:32
